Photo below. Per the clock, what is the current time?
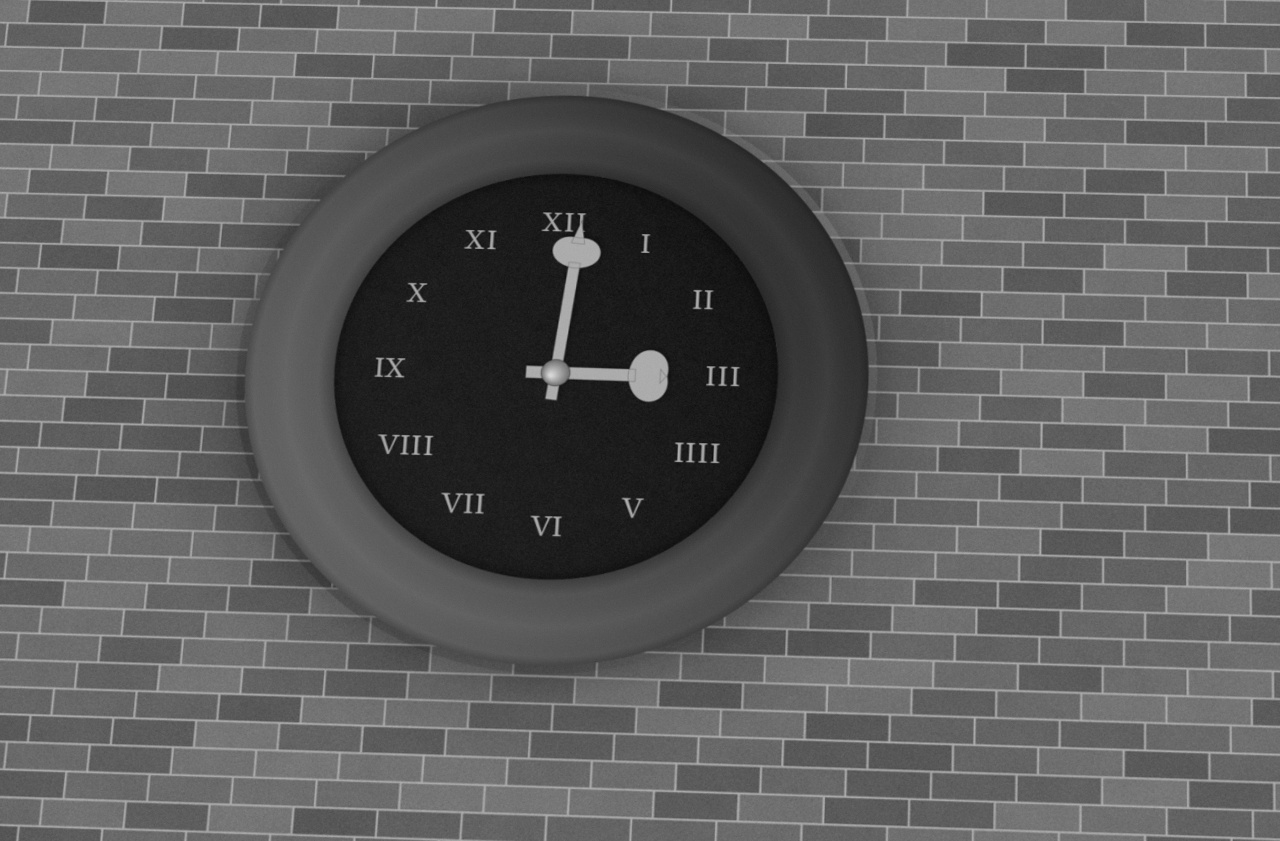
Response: 3:01
